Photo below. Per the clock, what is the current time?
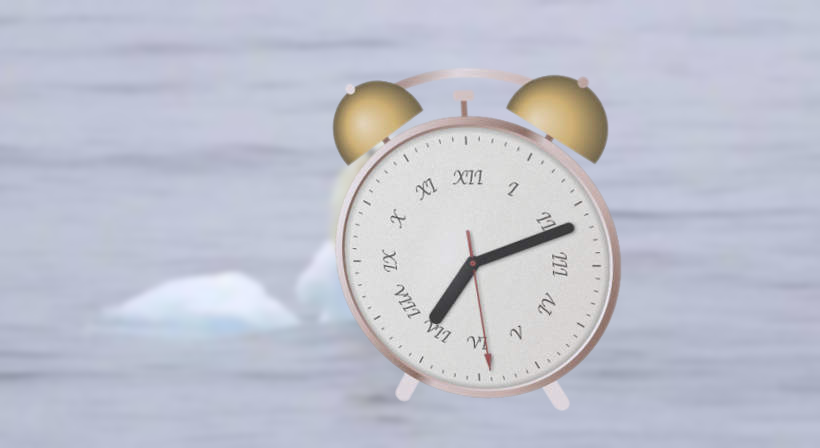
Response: 7:11:29
